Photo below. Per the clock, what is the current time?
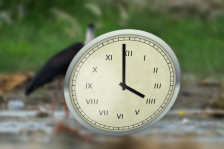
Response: 3:59
